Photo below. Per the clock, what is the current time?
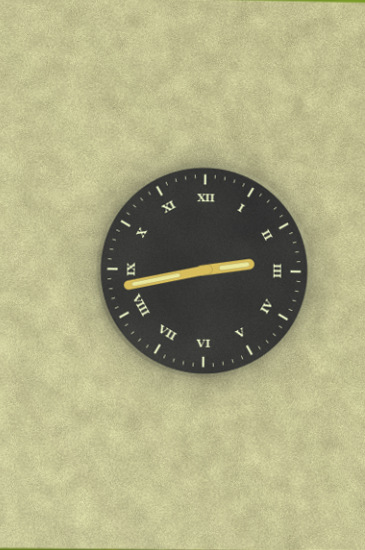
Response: 2:43
